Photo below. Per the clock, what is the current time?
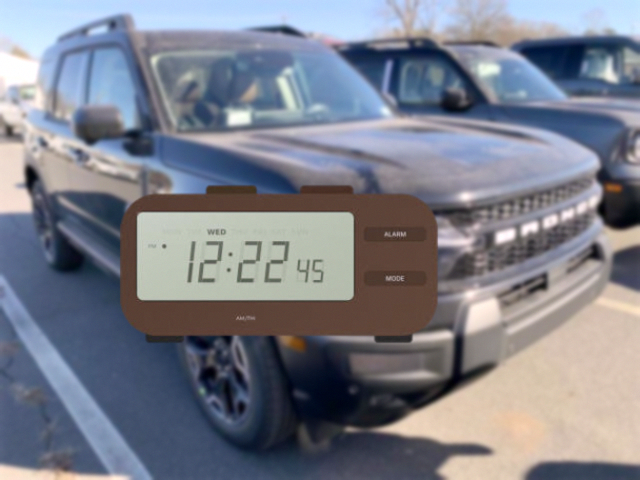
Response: 12:22:45
